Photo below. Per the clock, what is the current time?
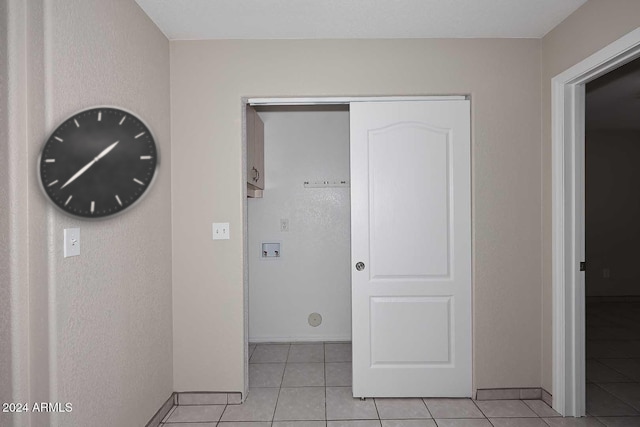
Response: 1:38
